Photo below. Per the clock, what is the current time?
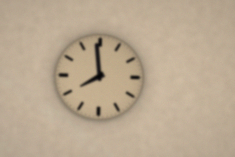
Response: 7:59
